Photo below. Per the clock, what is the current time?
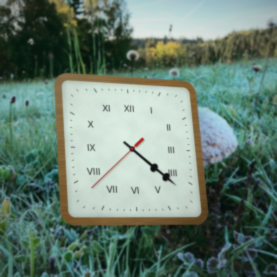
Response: 4:21:38
